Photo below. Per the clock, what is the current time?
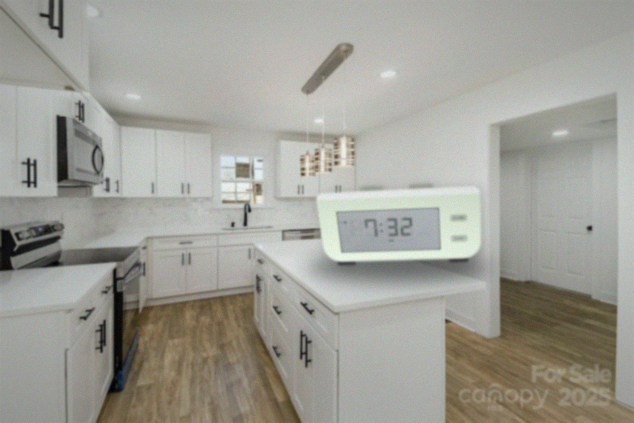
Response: 7:32
